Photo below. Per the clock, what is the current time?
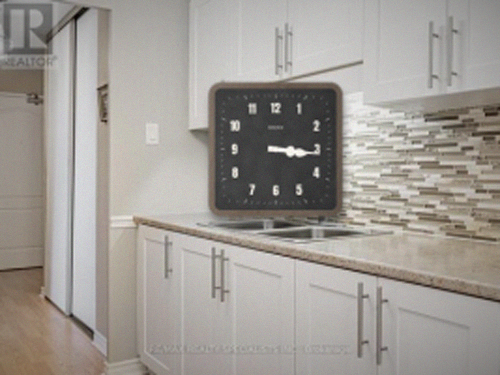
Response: 3:16
